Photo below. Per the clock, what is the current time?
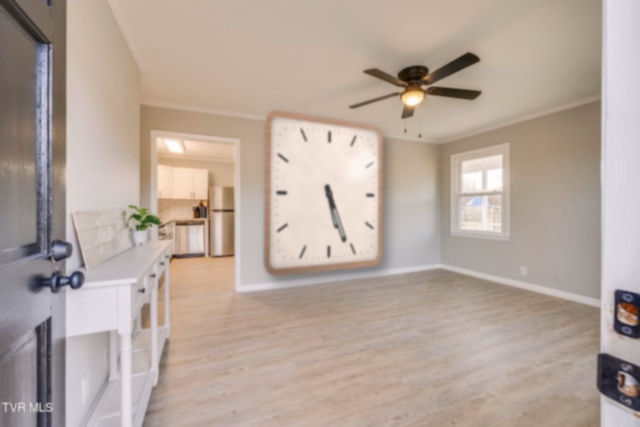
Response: 5:26
